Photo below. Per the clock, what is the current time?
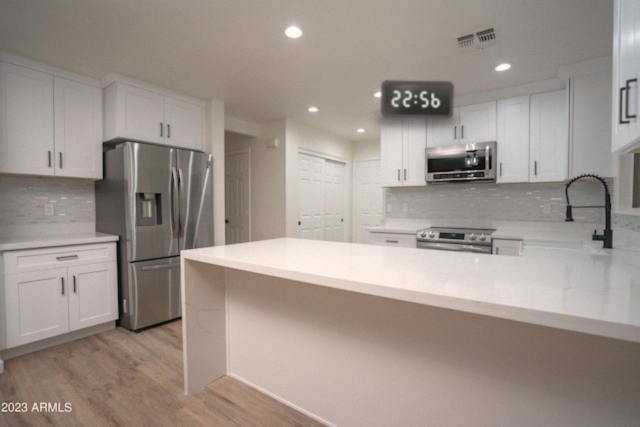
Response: 22:56
